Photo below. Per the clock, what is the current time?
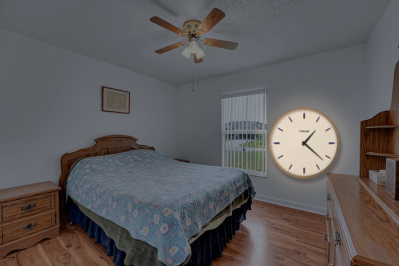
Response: 1:22
